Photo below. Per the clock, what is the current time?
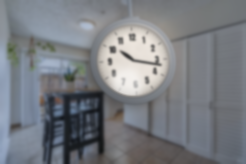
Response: 10:17
